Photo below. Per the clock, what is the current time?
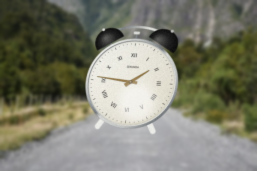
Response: 1:46
